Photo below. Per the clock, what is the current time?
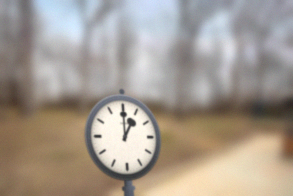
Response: 1:00
